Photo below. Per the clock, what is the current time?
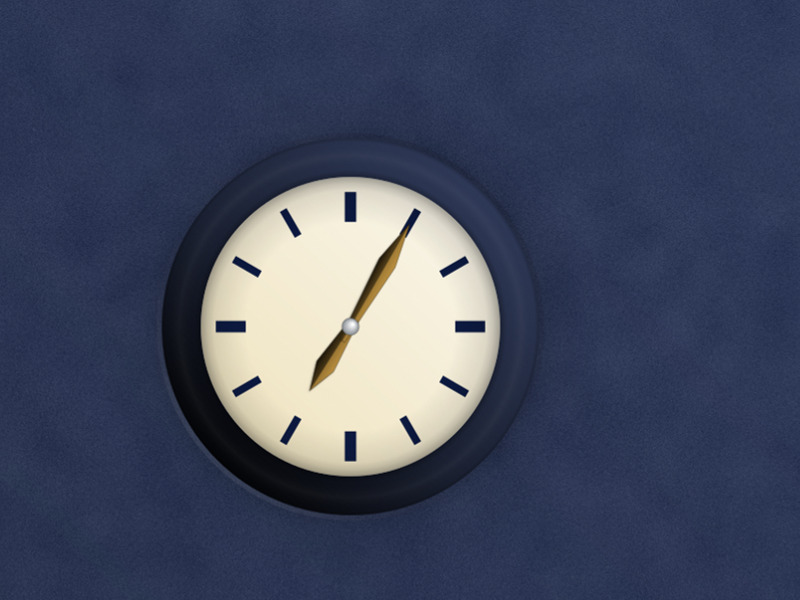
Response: 7:05
